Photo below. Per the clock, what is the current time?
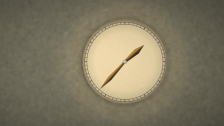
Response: 1:37
